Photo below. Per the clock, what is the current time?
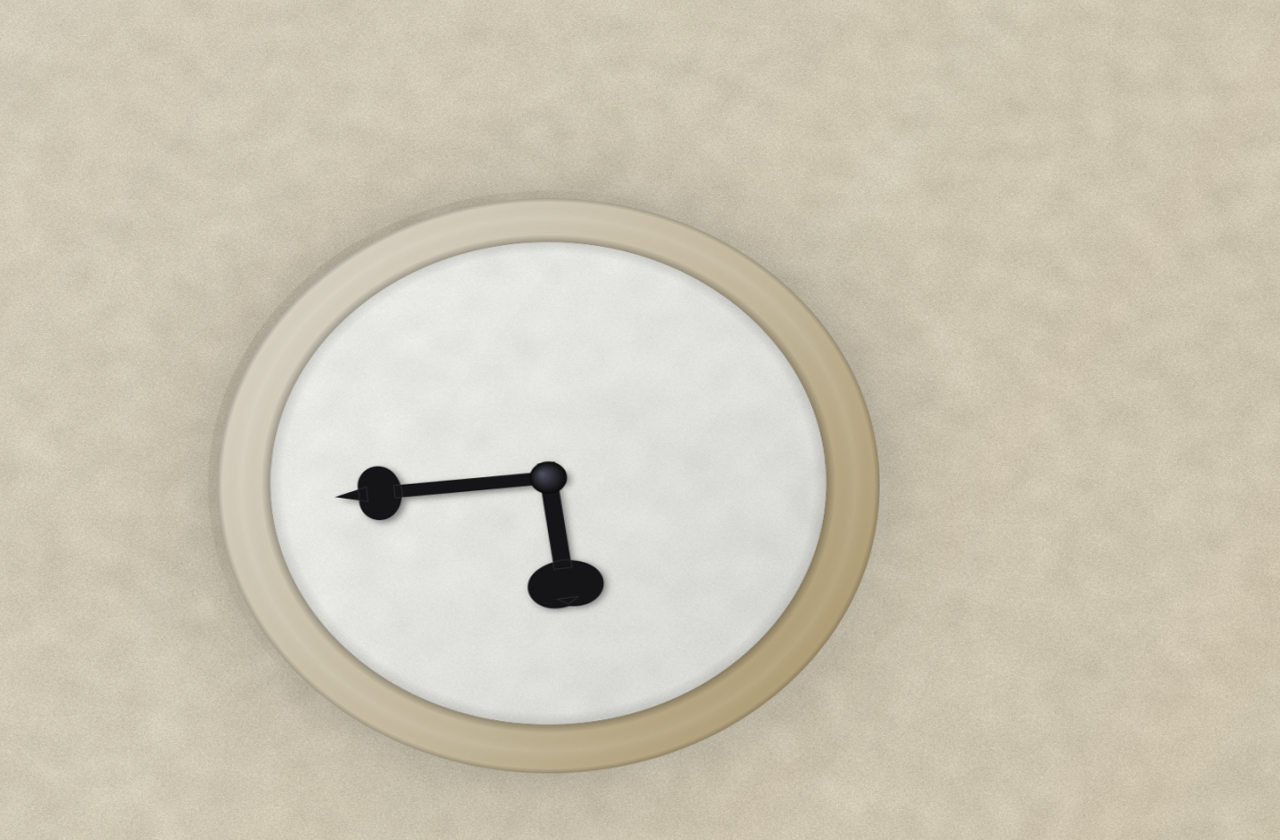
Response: 5:44
